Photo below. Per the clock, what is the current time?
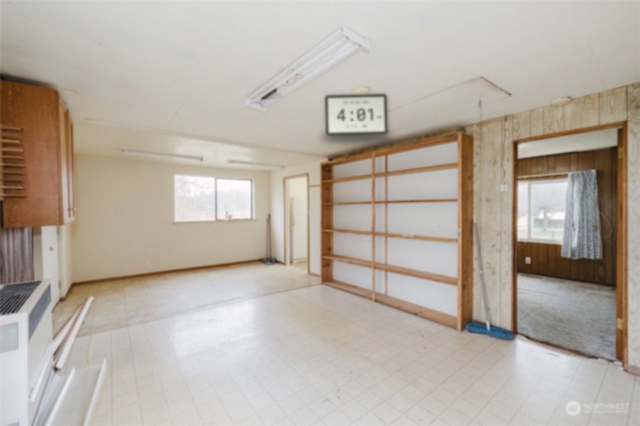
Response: 4:01
